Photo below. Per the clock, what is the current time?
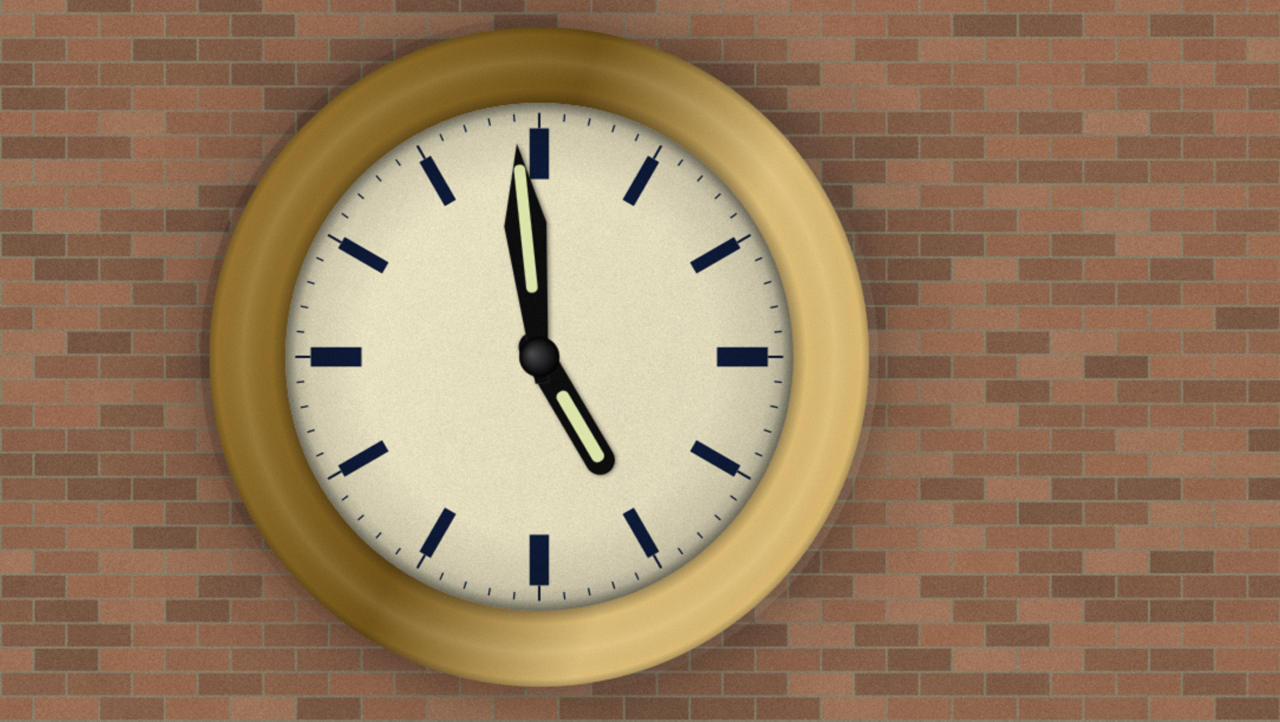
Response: 4:59
